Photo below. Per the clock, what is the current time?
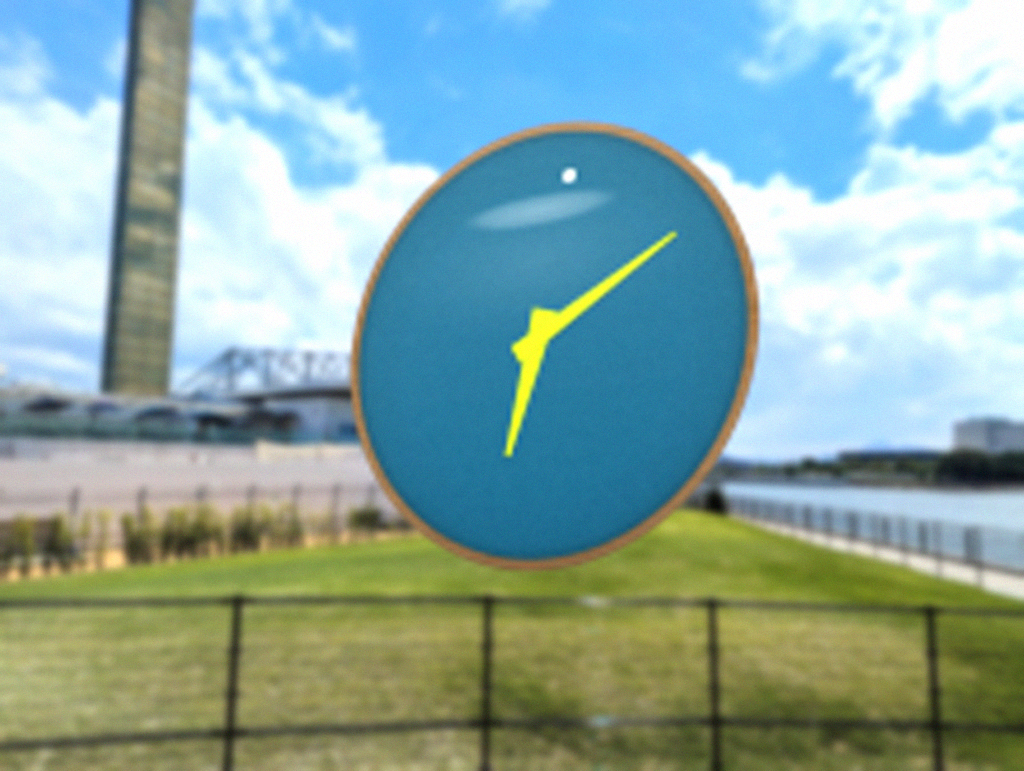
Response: 6:08
